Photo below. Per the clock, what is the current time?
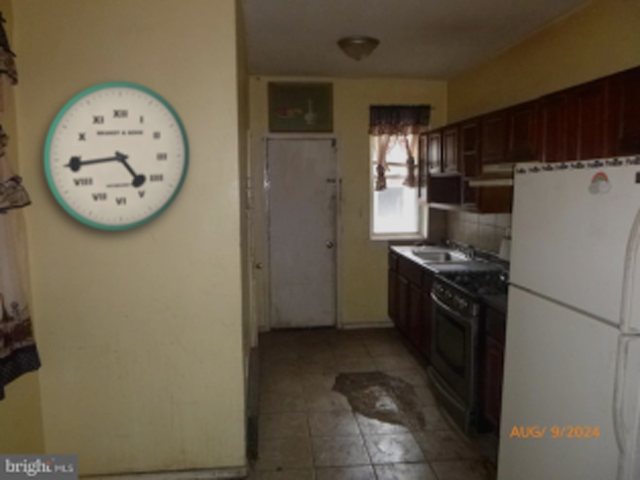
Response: 4:44
